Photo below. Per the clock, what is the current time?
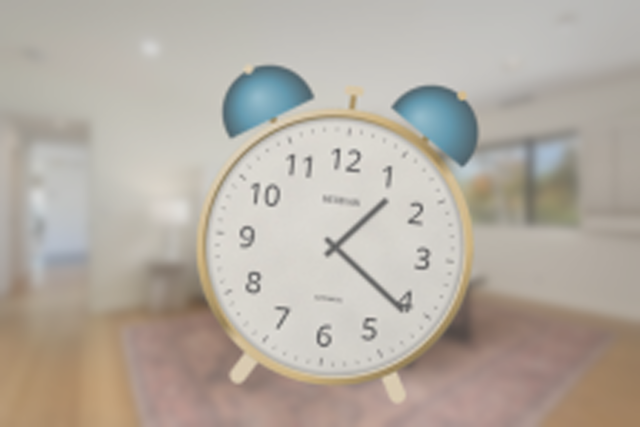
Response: 1:21
